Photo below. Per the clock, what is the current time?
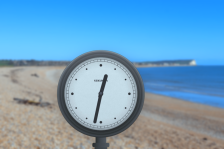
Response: 12:32
